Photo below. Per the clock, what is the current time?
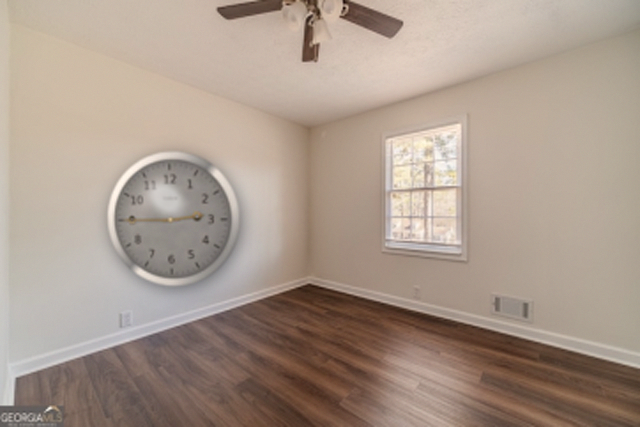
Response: 2:45
